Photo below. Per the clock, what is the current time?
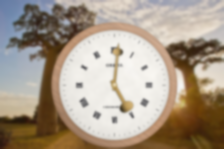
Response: 5:01
